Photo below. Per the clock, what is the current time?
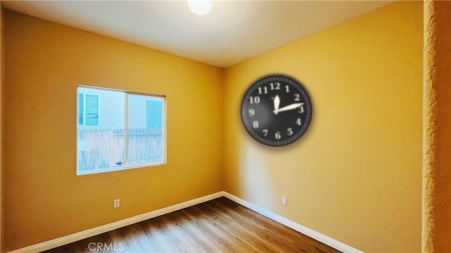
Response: 12:13
